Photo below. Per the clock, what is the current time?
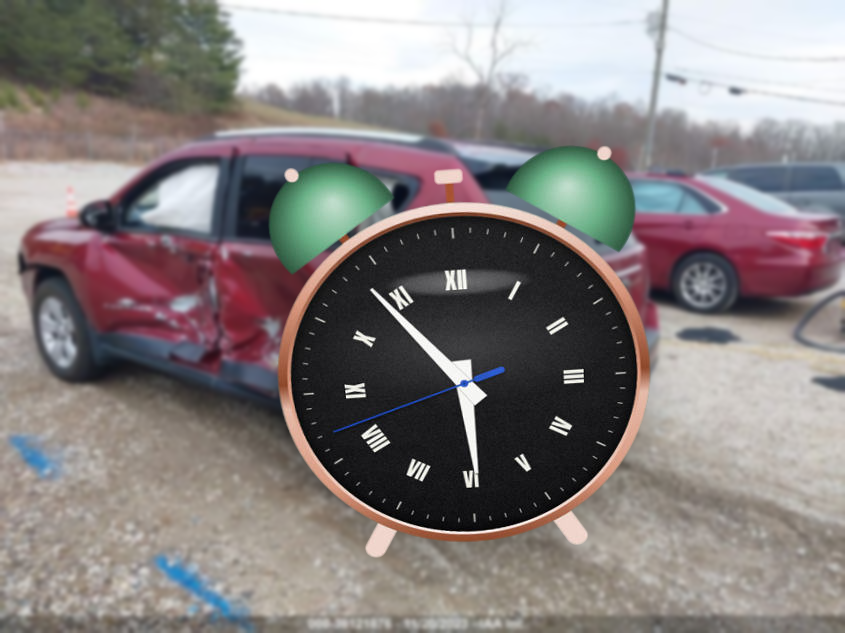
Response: 5:53:42
